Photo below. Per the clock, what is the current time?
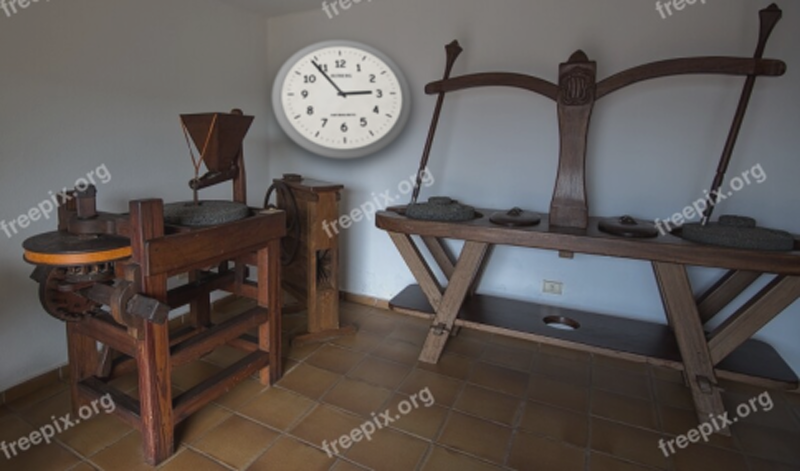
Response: 2:54
